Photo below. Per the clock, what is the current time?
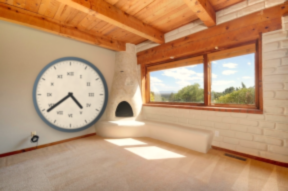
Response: 4:39
